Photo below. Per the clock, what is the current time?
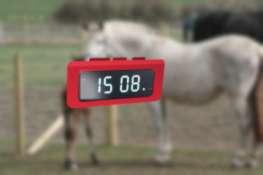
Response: 15:08
